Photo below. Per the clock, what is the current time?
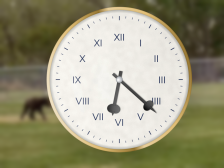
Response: 6:22
